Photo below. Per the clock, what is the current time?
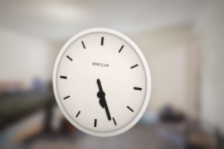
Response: 5:26
